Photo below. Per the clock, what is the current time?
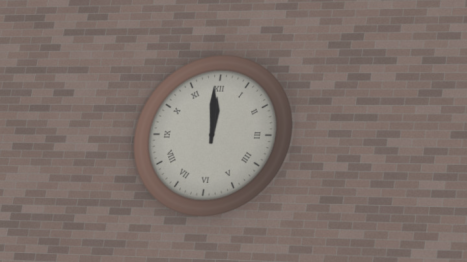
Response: 11:59
